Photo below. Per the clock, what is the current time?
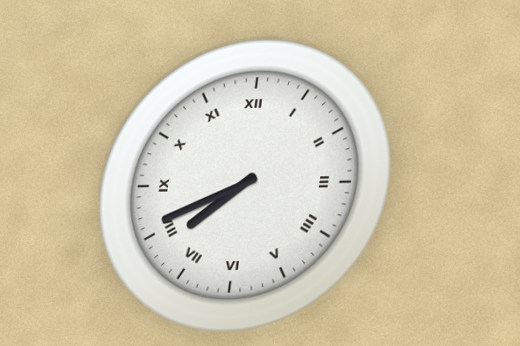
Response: 7:41
